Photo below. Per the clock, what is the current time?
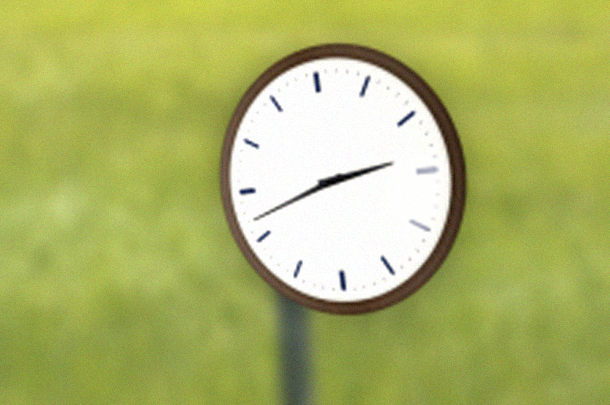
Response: 2:42
